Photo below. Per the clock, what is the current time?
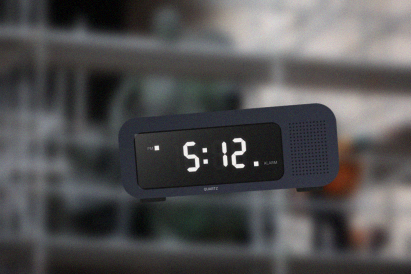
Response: 5:12
